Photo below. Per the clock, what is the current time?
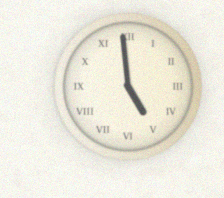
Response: 4:59
